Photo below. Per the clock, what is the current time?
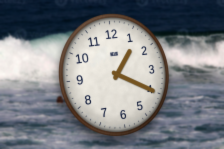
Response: 1:20
